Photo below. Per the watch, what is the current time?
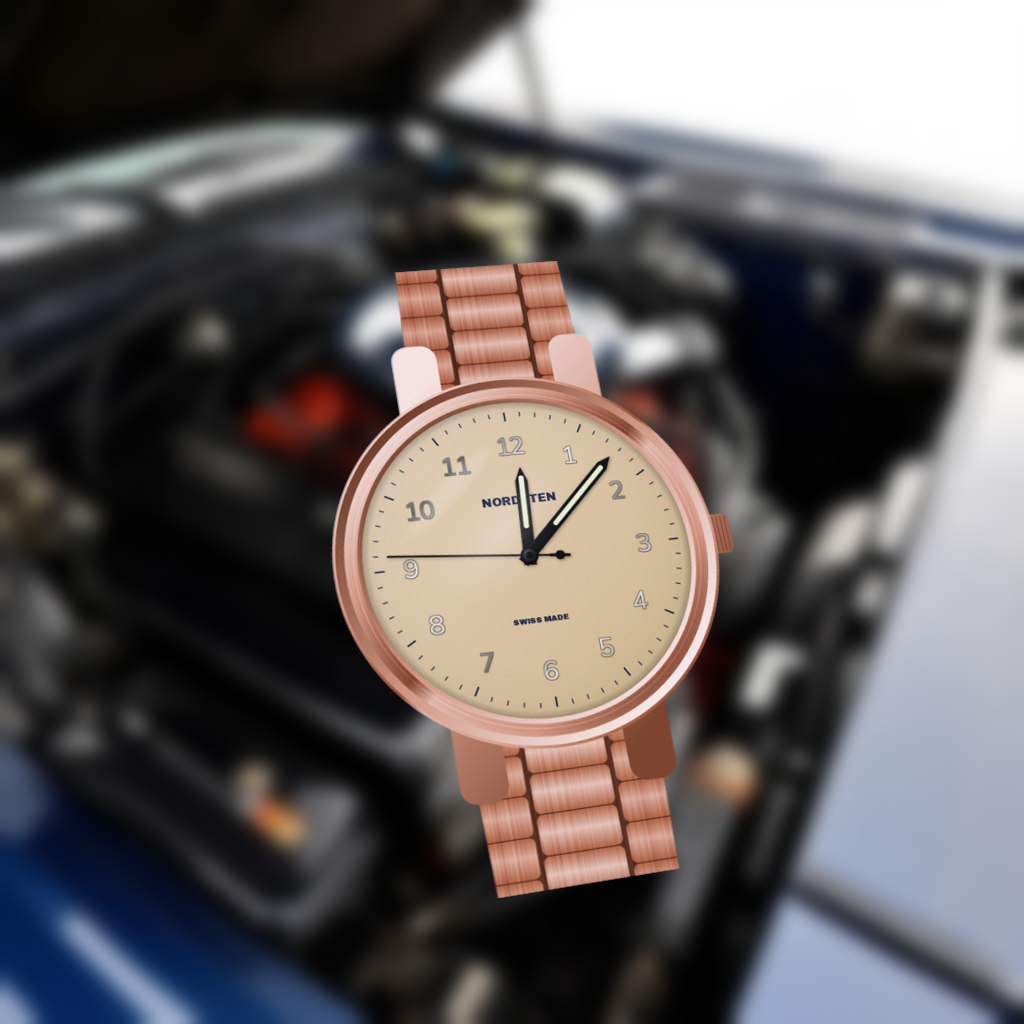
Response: 12:07:46
